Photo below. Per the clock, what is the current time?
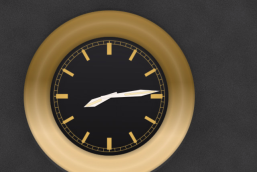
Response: 8:14
